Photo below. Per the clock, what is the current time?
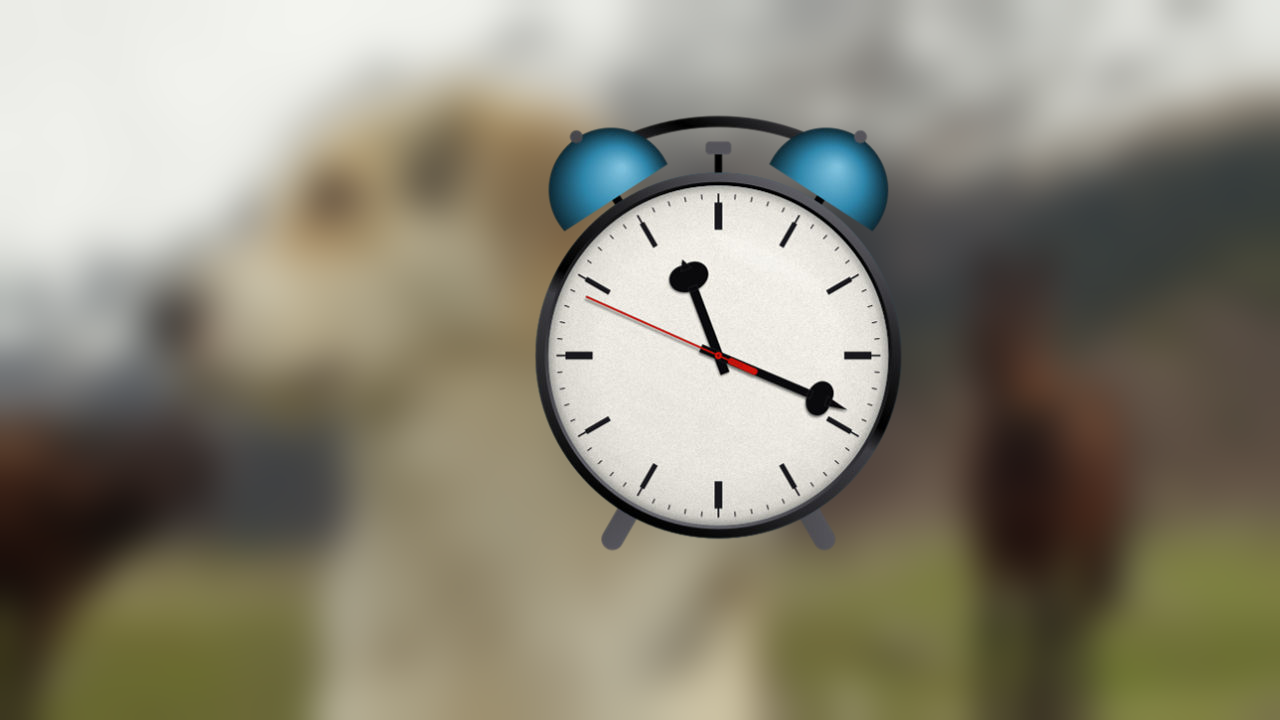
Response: 11:18:49
